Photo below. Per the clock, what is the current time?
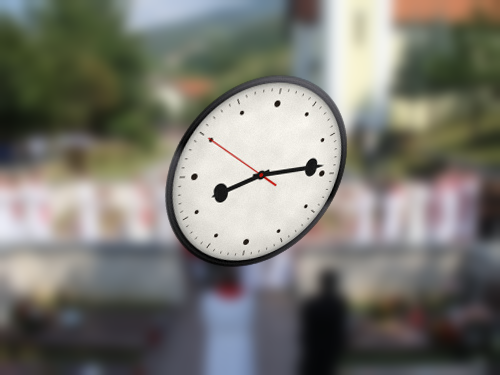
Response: 8:13:50
